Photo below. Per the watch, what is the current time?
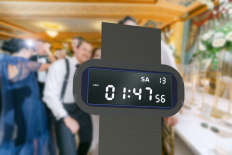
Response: 1:47:56
